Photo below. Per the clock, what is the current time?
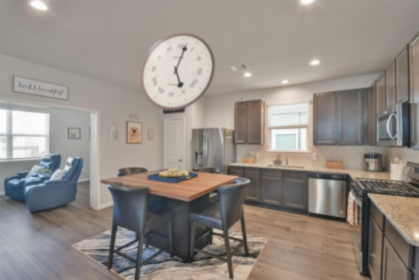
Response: 5:02
